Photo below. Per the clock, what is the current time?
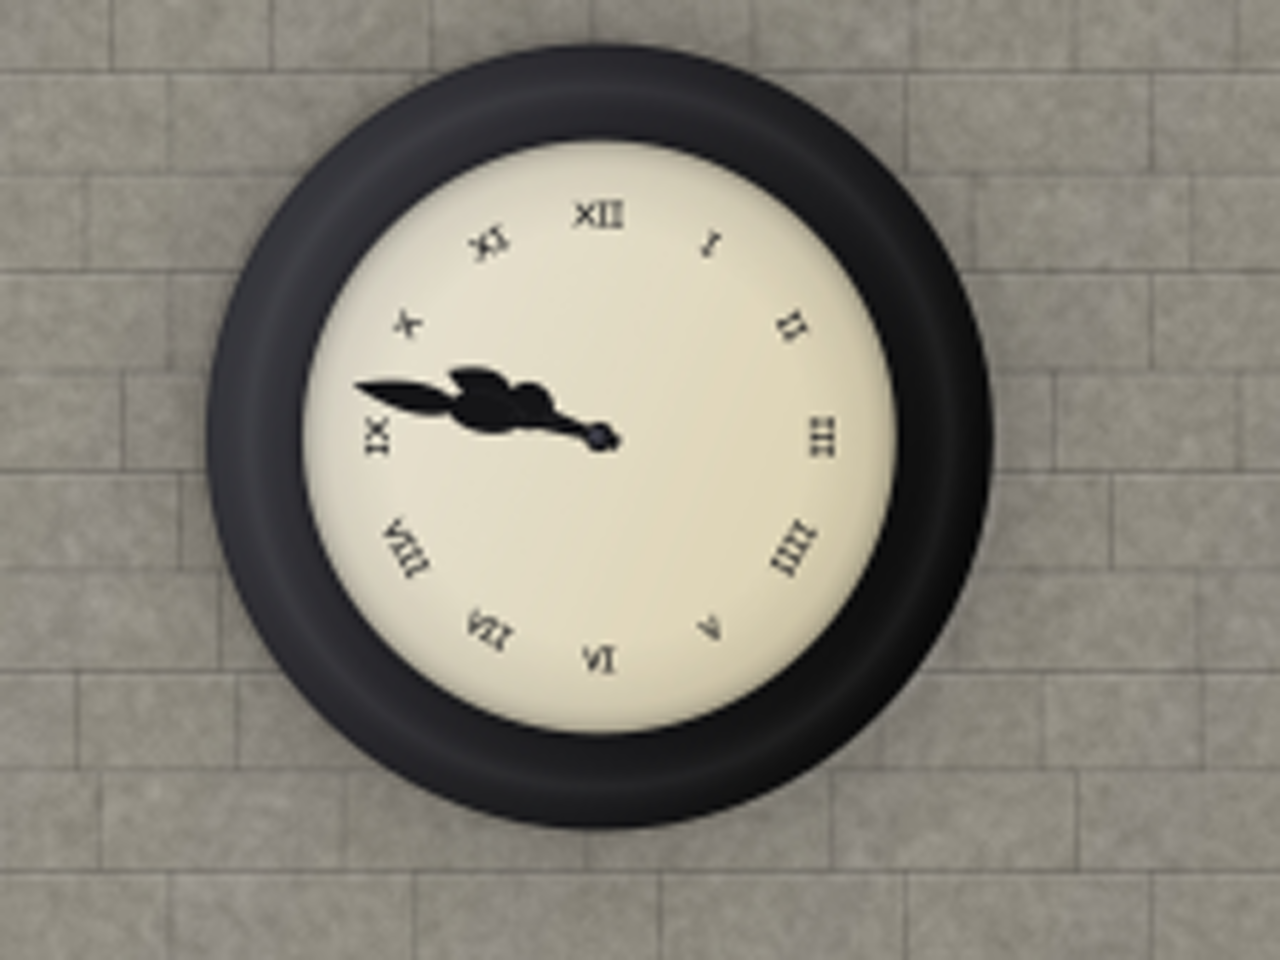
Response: 9:47
